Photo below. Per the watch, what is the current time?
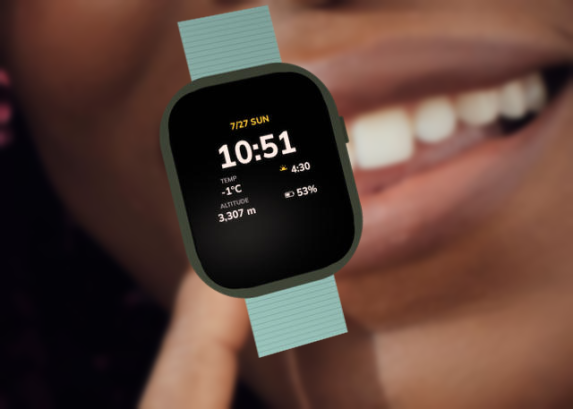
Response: 10:51
